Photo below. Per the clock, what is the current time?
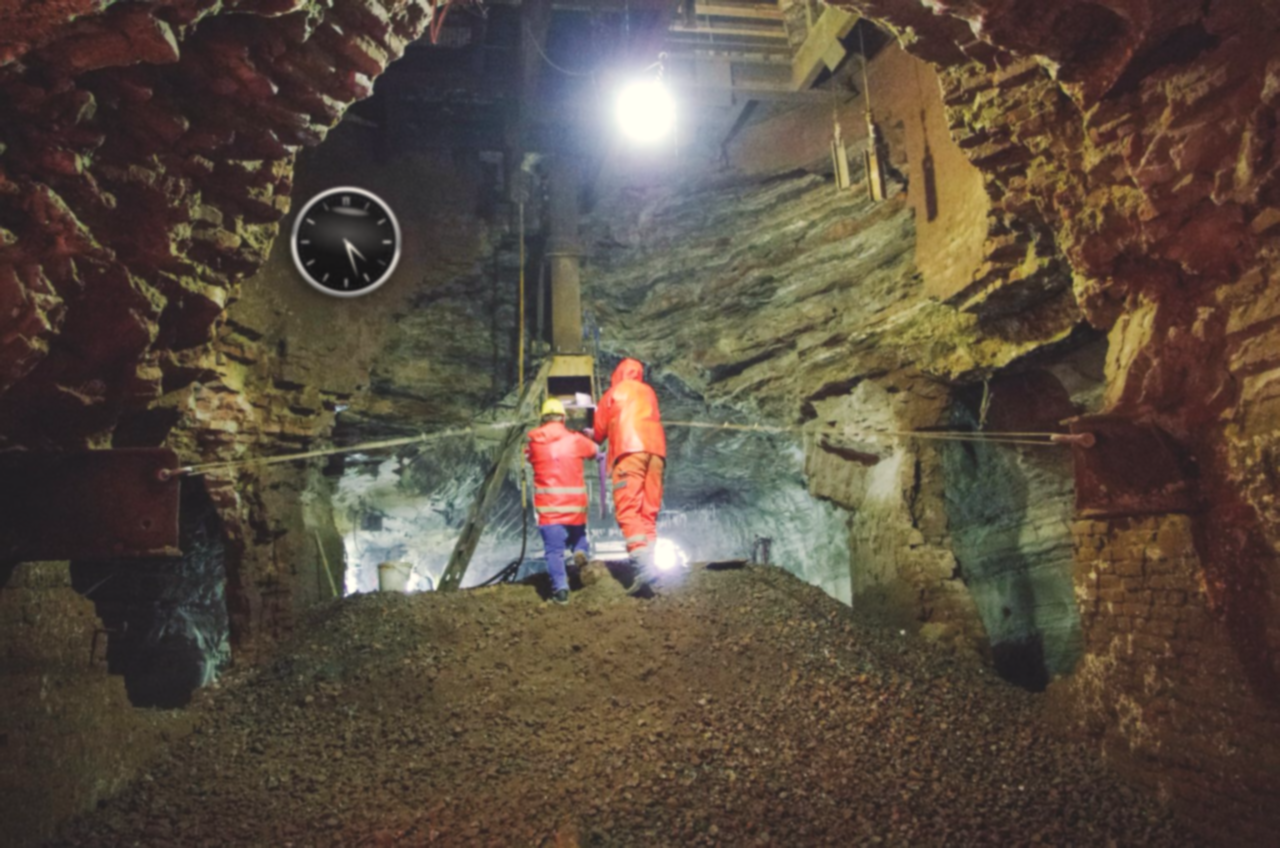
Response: 4:27
